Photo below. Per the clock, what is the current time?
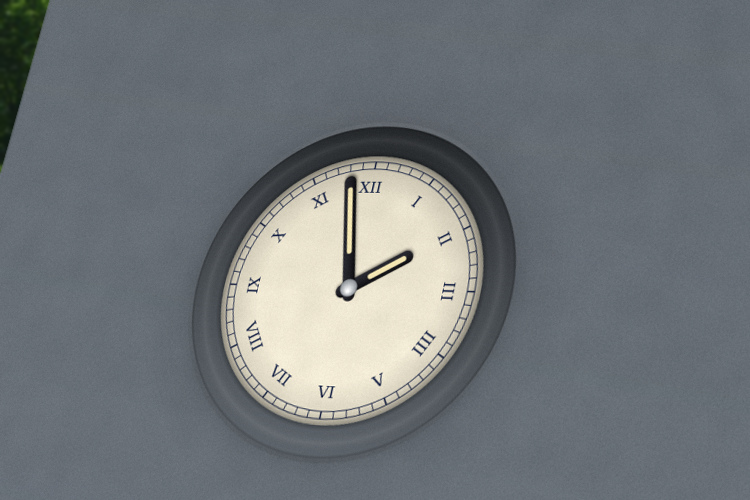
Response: 1:58
